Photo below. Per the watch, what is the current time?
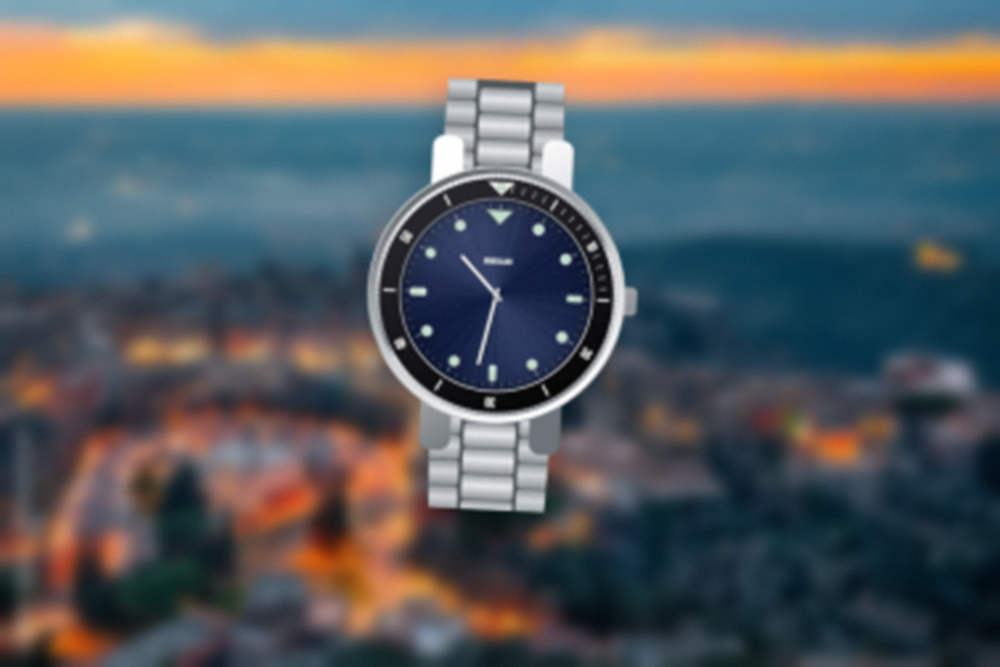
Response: 10:32
